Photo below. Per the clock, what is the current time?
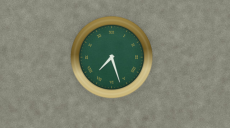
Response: 7:27
